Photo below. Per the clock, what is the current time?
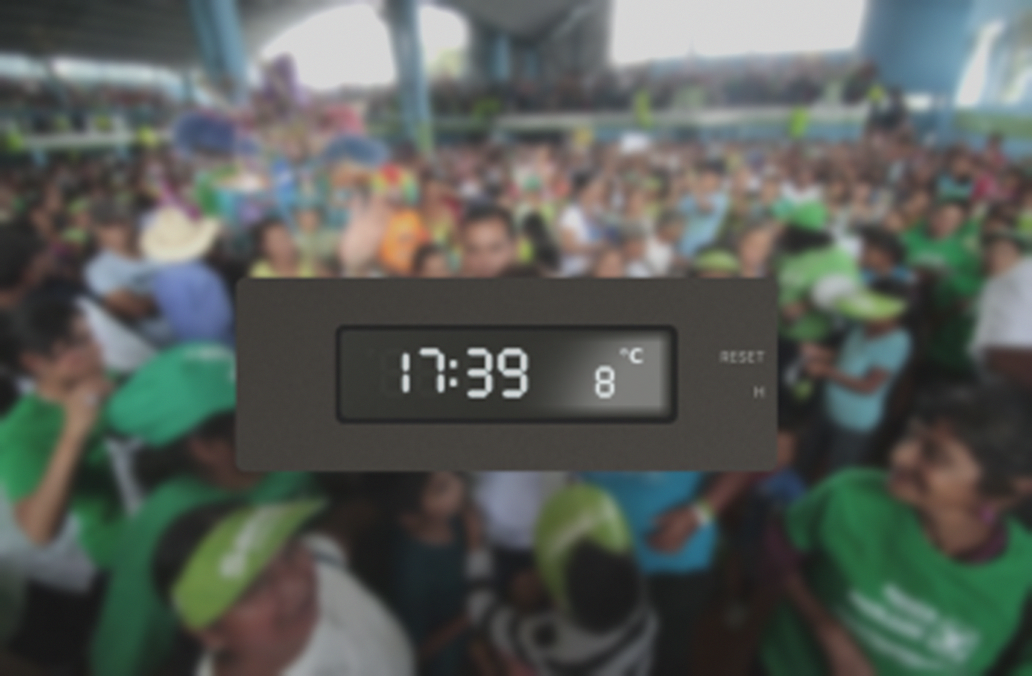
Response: 17:39
